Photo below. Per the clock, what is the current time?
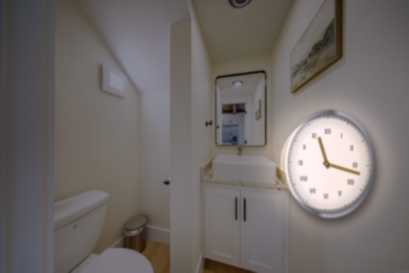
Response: 11:17
